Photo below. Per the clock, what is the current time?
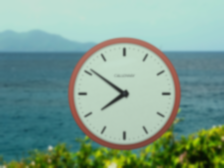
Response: 7:51
